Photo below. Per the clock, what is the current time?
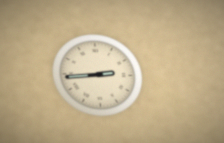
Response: 2:44
